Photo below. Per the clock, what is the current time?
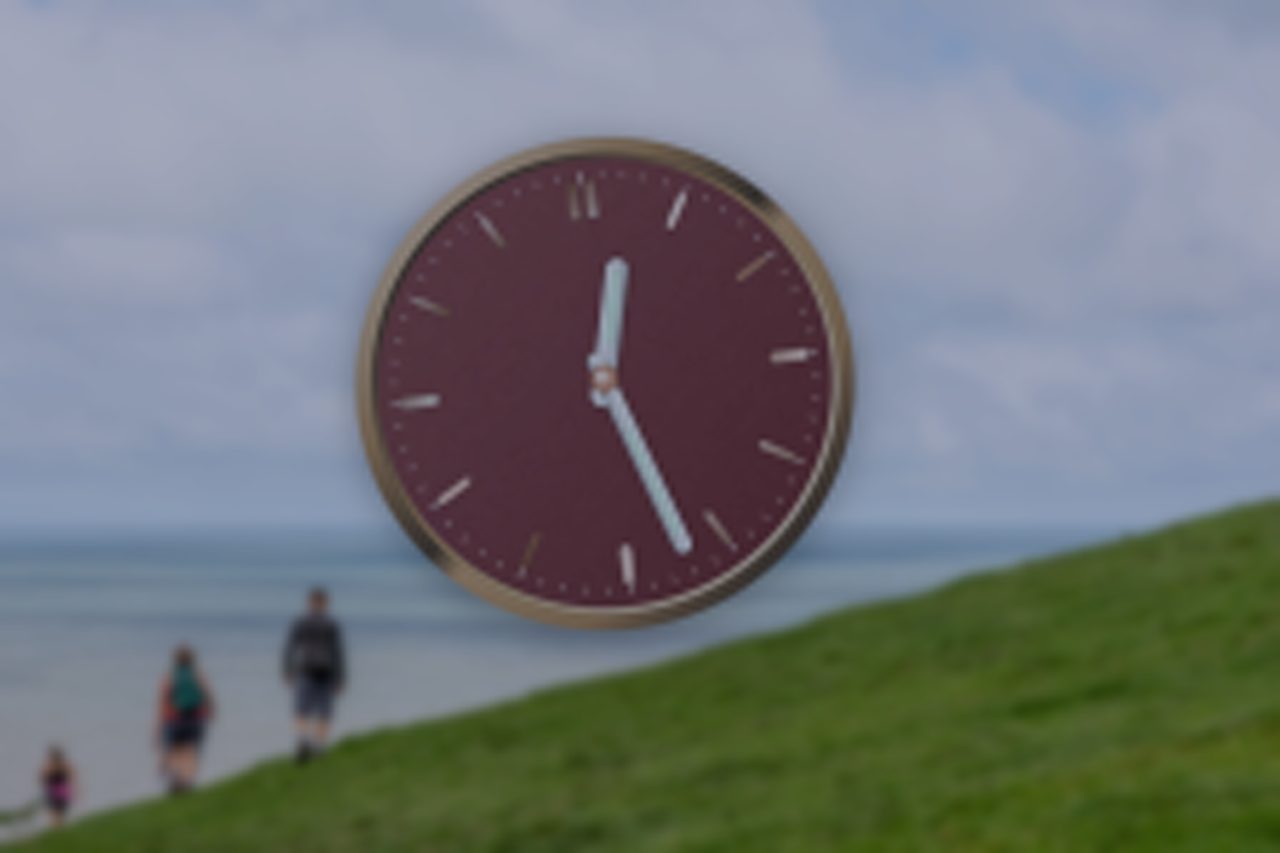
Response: 12:27
